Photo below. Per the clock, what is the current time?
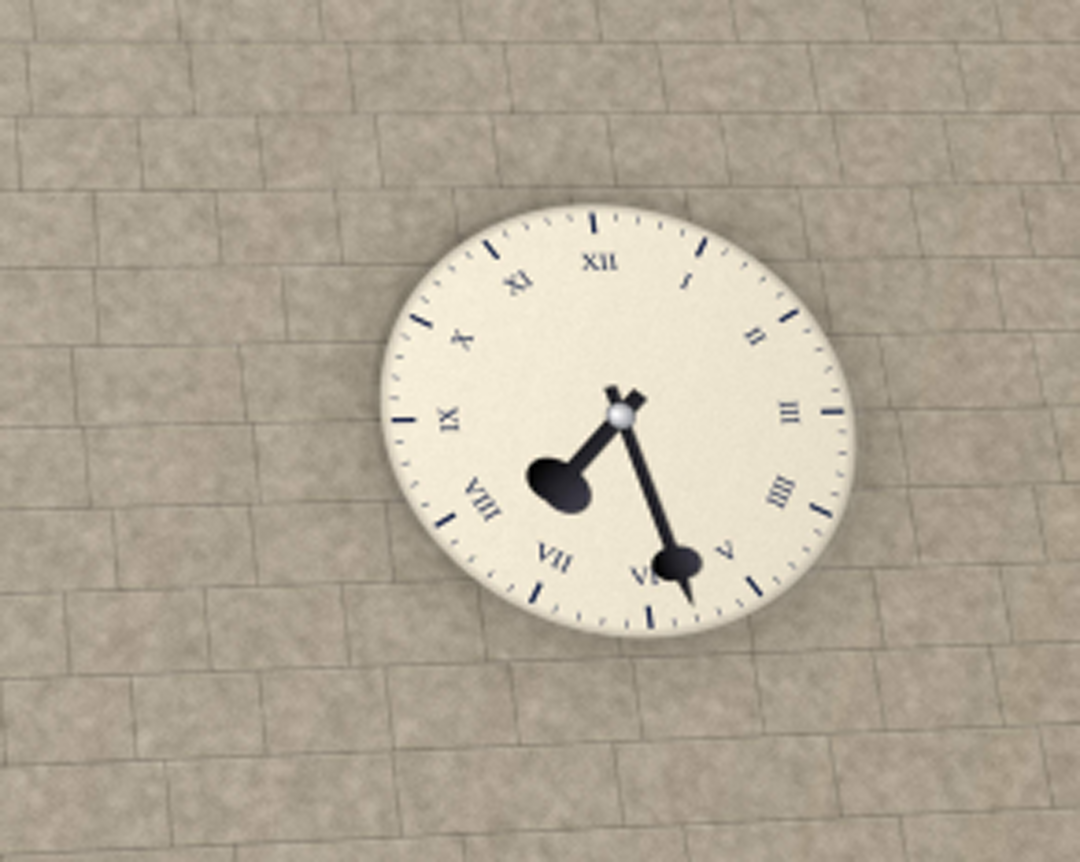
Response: 7:28
